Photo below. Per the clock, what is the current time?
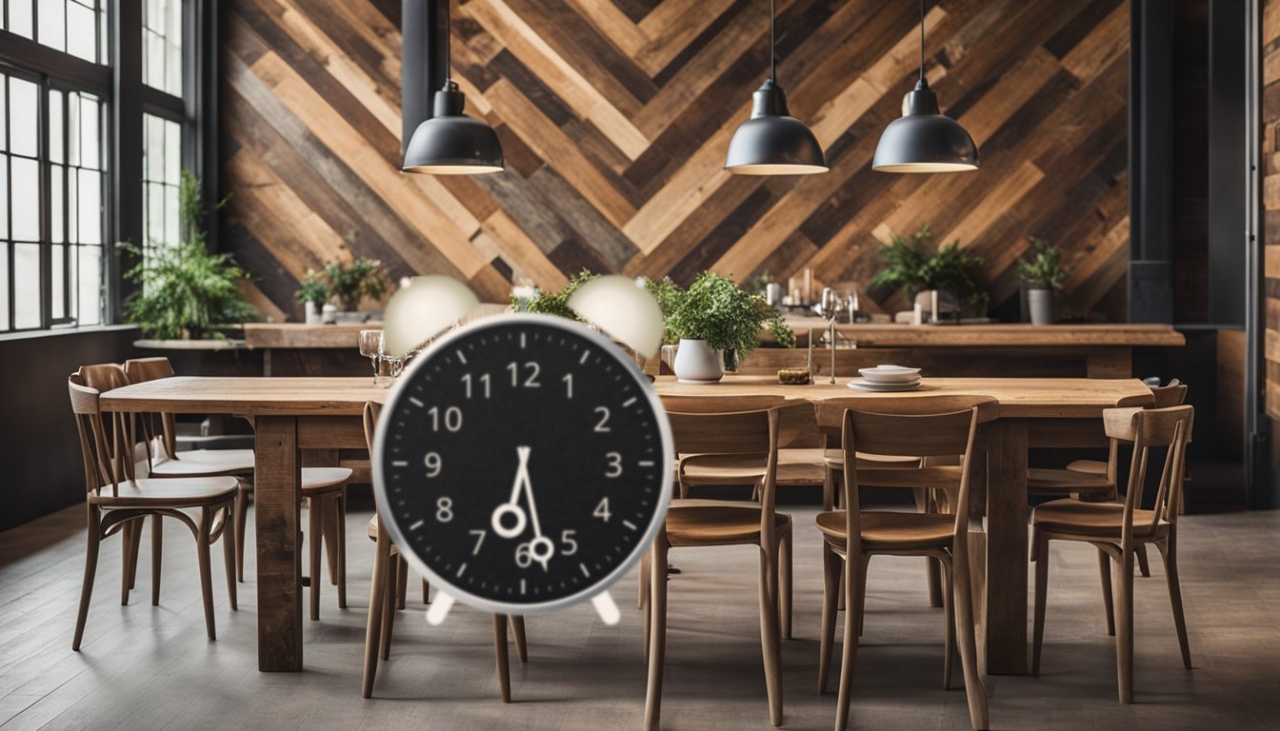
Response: 6:28
